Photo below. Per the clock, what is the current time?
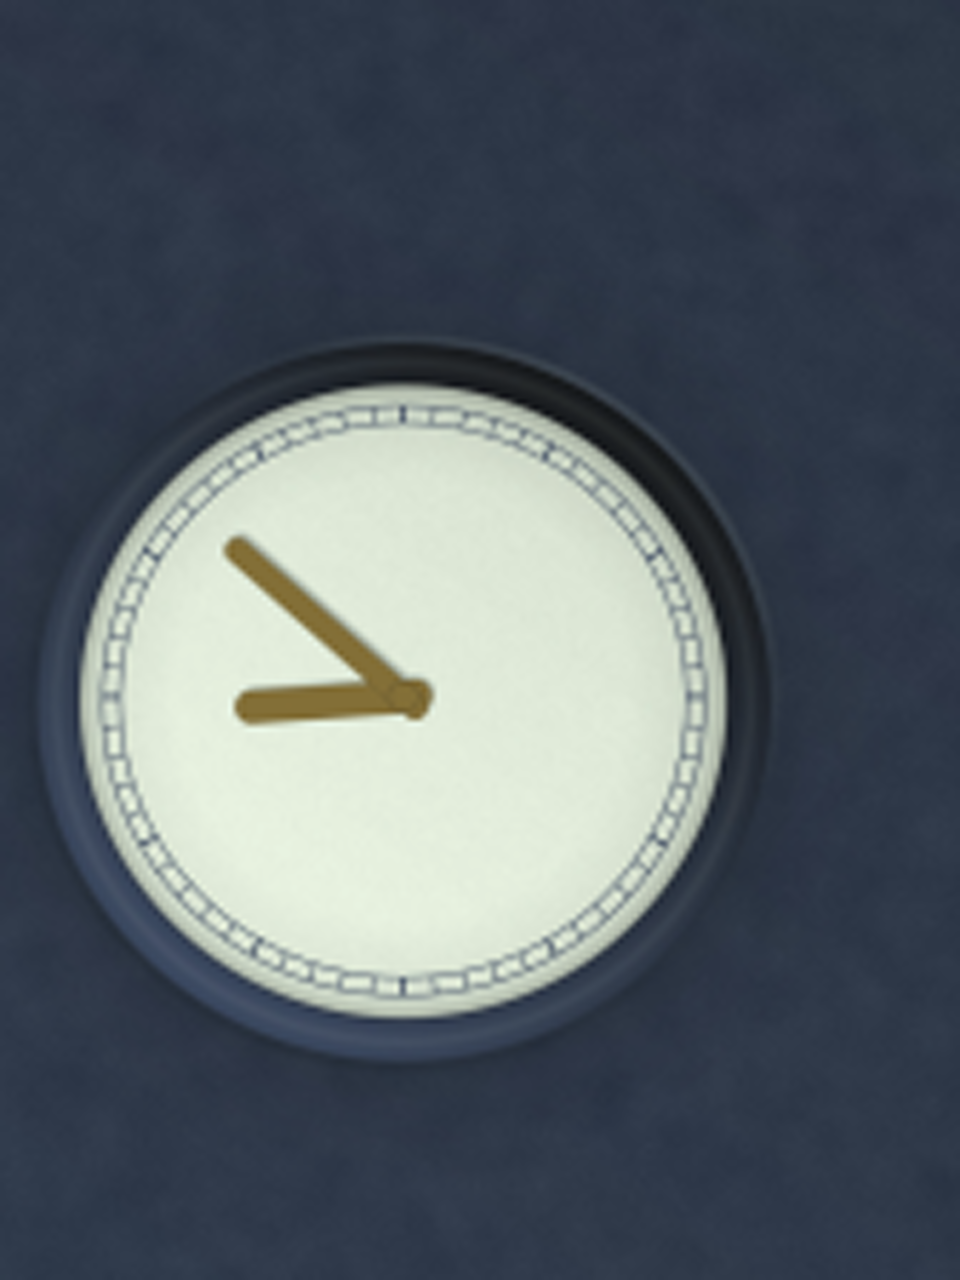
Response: 8:52
